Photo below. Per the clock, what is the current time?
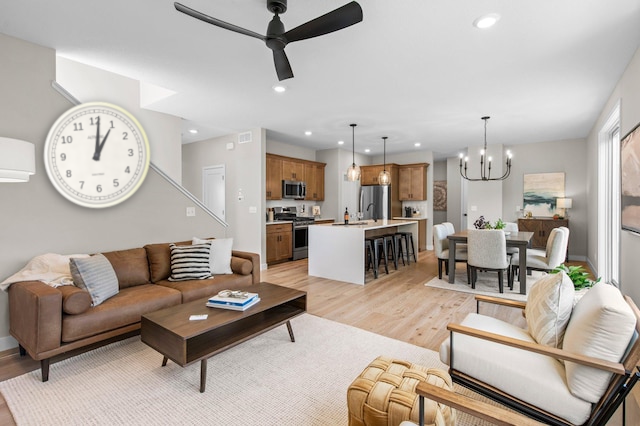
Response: 1:01
